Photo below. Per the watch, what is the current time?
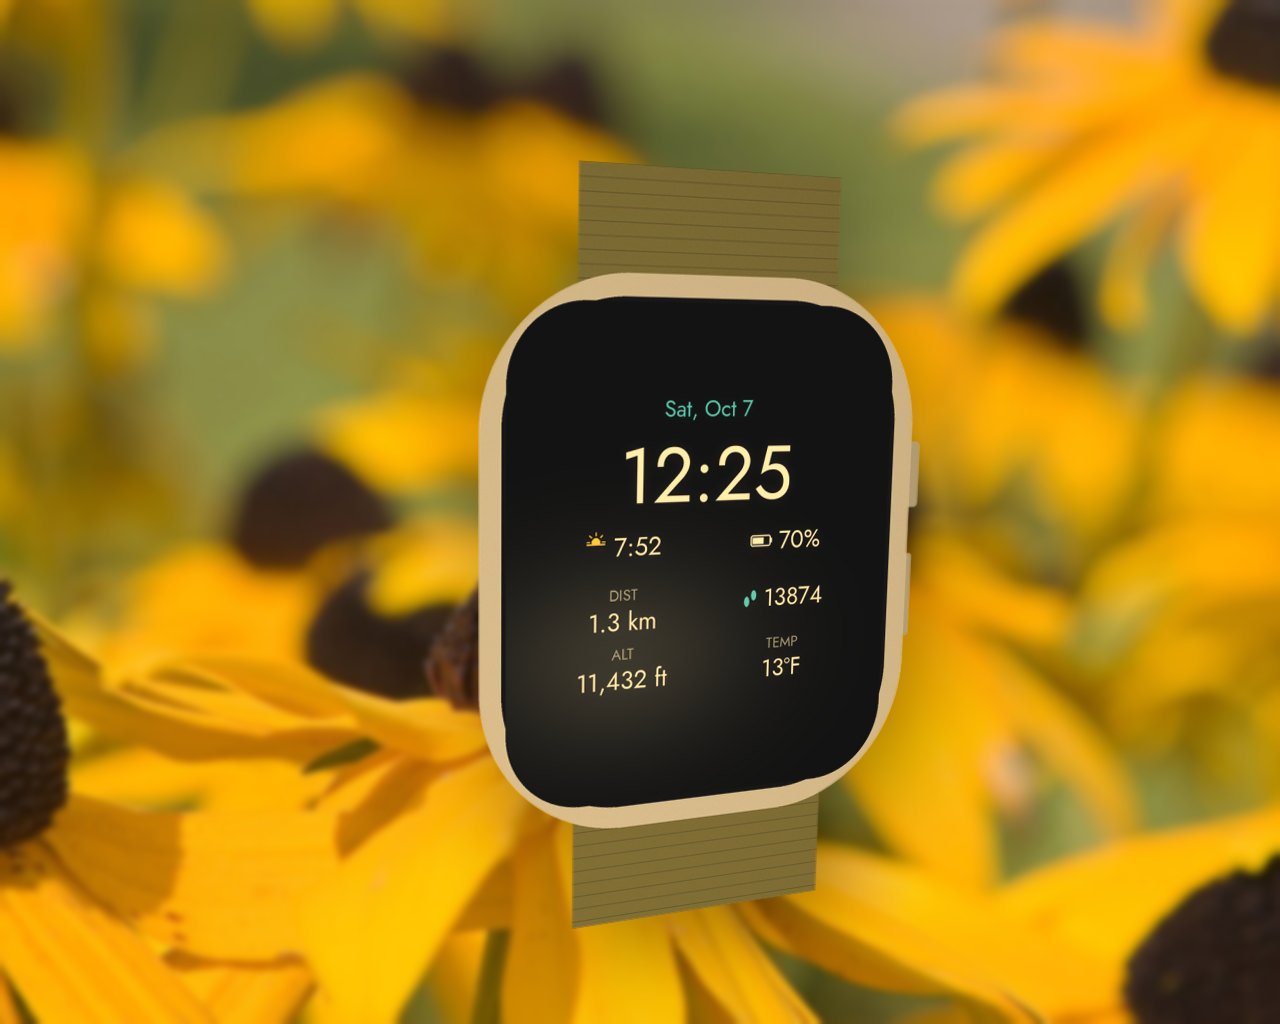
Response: 12:25
